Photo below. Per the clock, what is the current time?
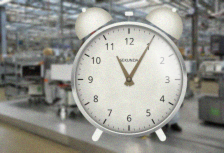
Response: 11:05
